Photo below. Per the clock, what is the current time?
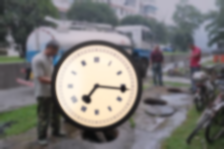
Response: 7:16
